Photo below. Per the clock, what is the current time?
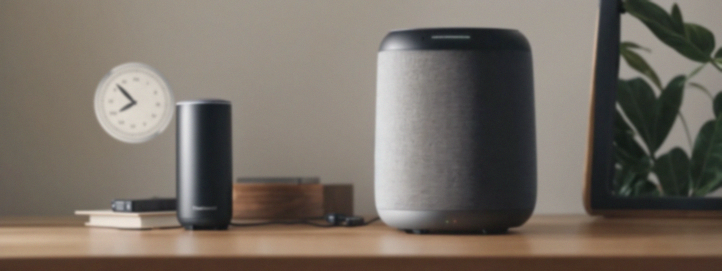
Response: 7:52
